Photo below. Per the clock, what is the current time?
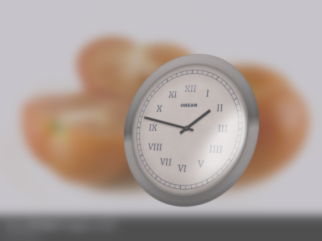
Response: 1:47
